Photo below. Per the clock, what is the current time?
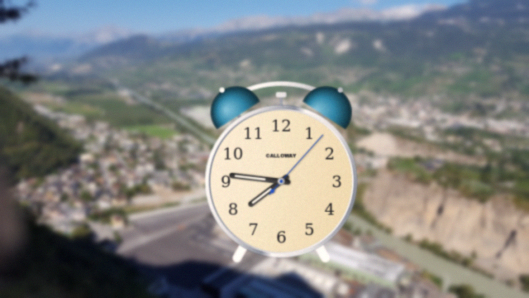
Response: 7:46:07
